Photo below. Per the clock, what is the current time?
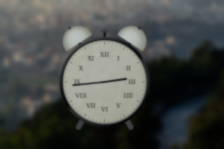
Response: 2:44
